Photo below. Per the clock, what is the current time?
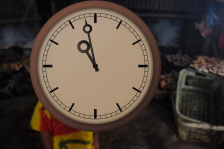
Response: 10:58
